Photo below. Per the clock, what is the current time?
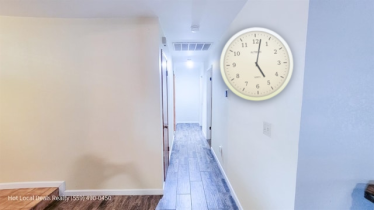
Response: 5:02
